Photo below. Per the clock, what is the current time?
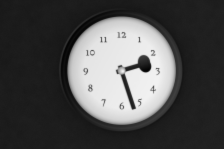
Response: 2:27
